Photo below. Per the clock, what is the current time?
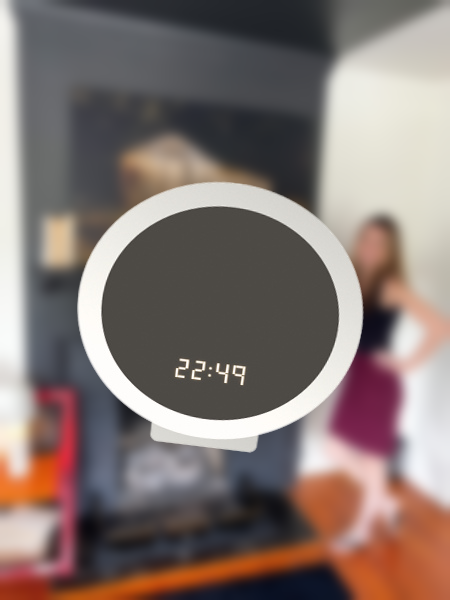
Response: 22:49
